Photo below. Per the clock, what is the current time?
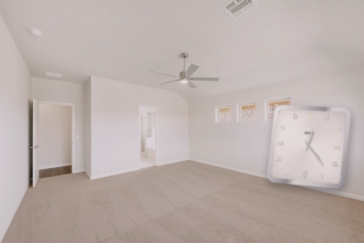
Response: 12:23
